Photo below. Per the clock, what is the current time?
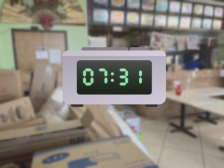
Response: 7:31
